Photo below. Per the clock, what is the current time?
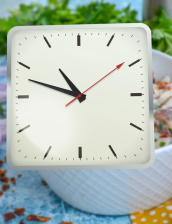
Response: 10:48:09
